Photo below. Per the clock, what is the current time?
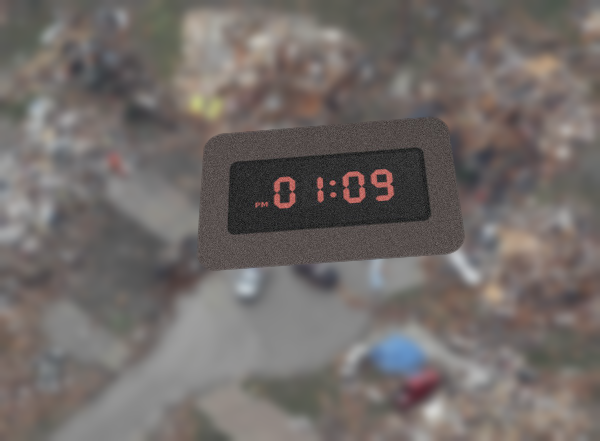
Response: 1:09
